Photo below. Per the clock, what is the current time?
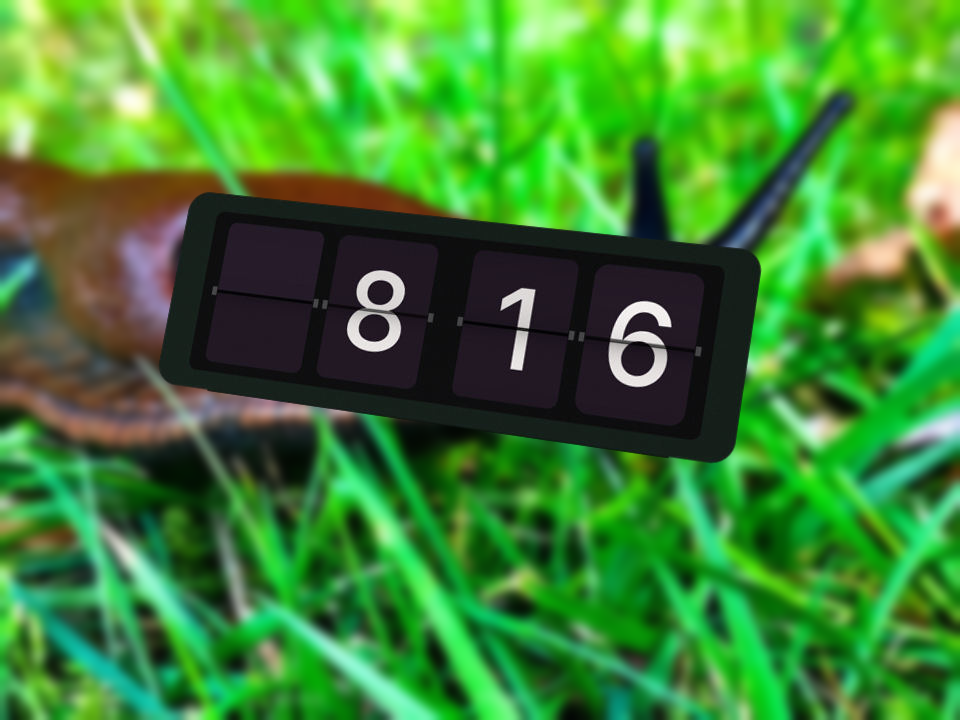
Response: 8:16
